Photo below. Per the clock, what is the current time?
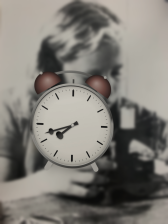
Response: 7:42
